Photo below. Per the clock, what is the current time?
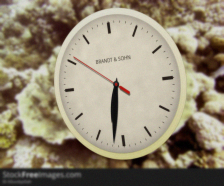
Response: 6:31:51
